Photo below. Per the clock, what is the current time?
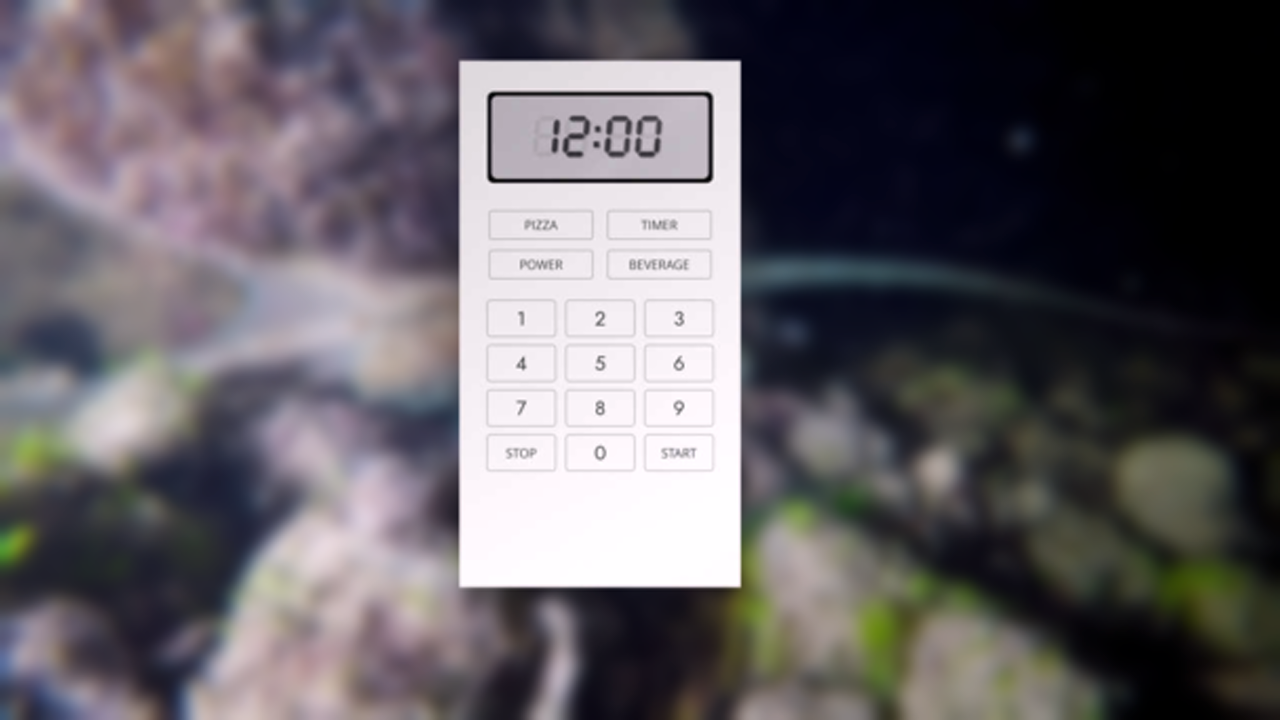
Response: 12:00
